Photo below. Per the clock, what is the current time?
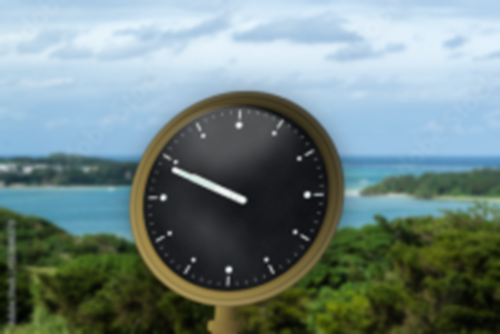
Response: 9:49
